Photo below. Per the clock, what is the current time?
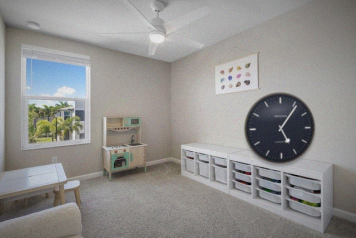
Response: 5:06
